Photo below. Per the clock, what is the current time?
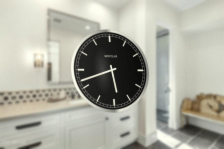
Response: 5:42
